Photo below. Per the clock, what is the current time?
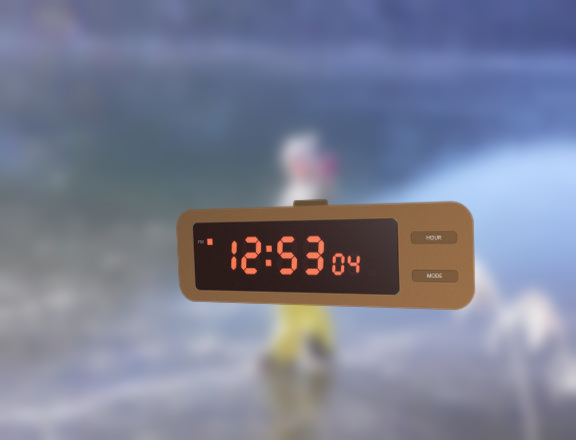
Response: 12:53:04
